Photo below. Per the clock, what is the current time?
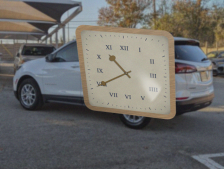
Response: 10:40
